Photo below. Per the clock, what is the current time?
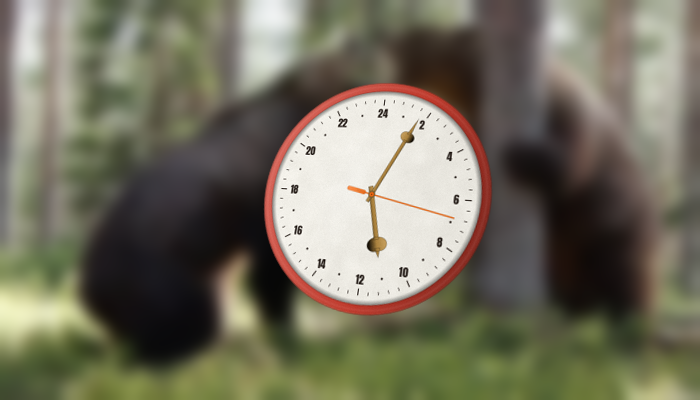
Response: 11:04:17
